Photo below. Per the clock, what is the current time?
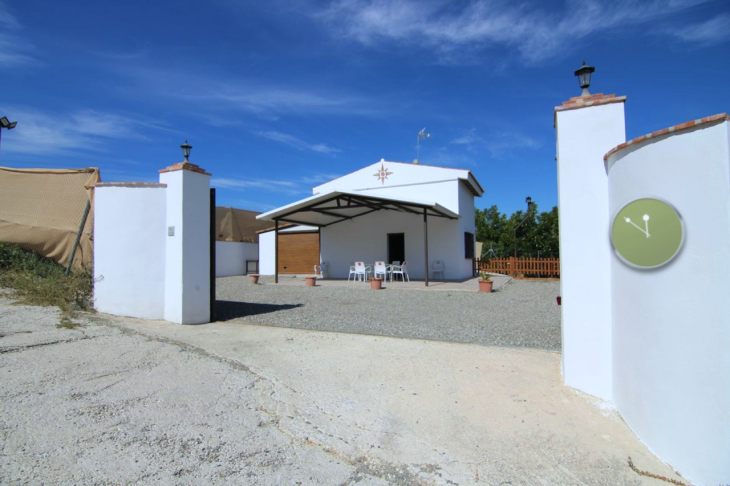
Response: 11:51
